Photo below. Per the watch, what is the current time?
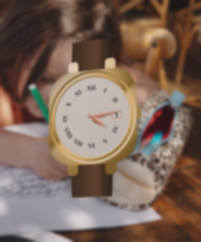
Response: 4:14
